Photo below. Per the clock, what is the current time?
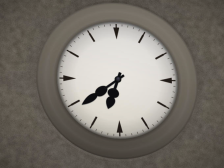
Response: 6:39
